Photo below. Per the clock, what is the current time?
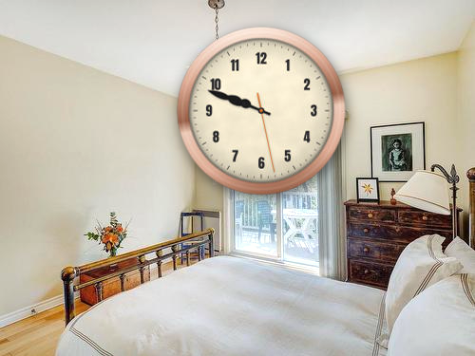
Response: 9:48:28
